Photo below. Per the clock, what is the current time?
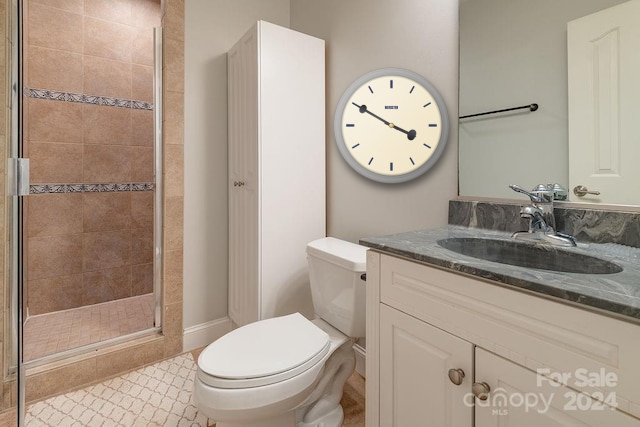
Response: 3:50
